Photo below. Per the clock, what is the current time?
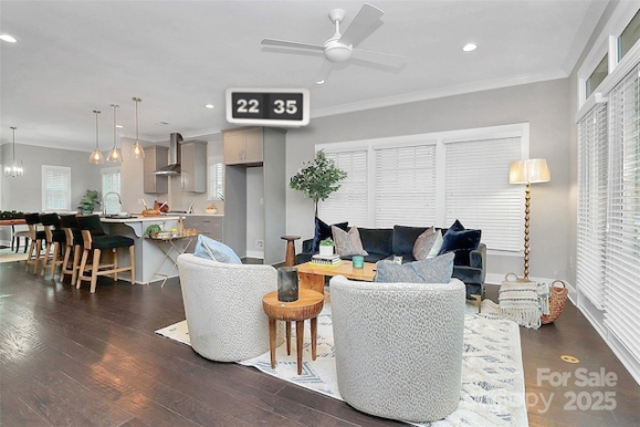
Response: 22:35
